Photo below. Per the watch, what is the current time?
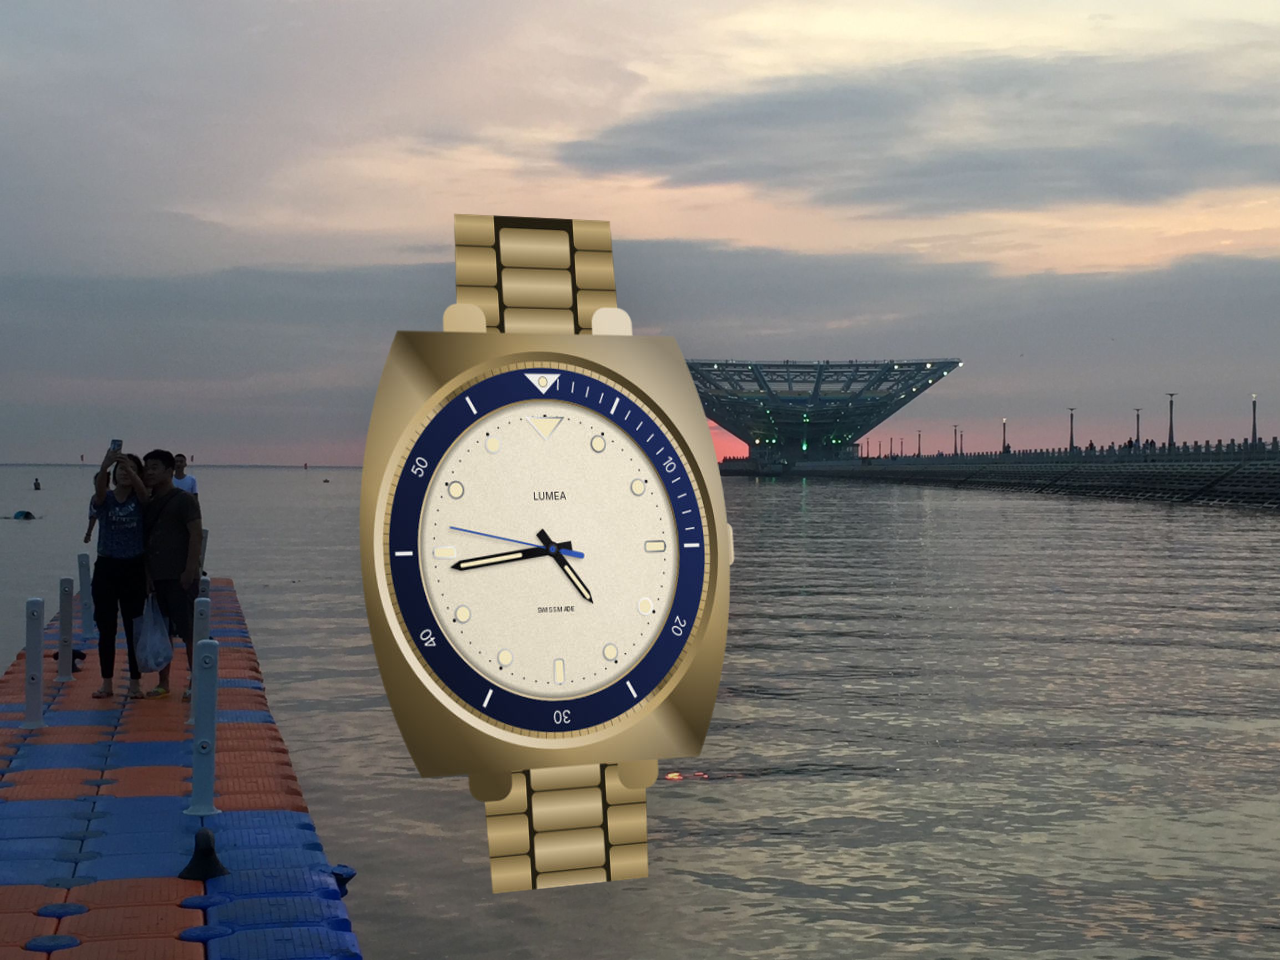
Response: 4:43:47
